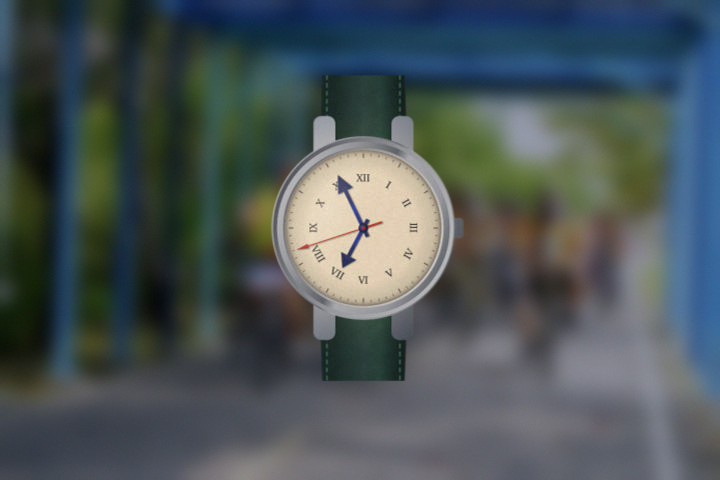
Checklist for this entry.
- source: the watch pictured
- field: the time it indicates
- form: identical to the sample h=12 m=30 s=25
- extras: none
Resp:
h=6 m=55 s=42
